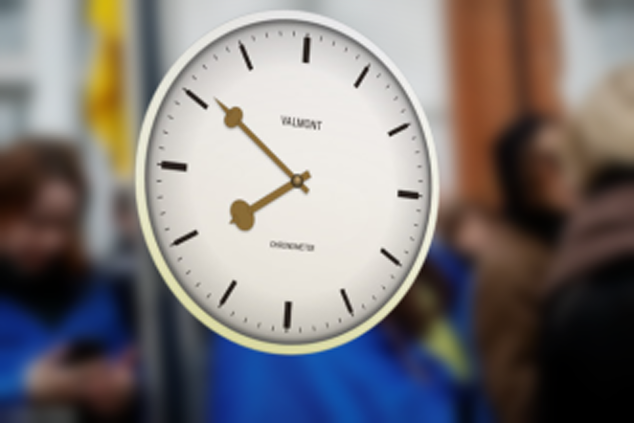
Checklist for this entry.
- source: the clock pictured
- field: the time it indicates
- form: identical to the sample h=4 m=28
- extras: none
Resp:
h=7 m=51
